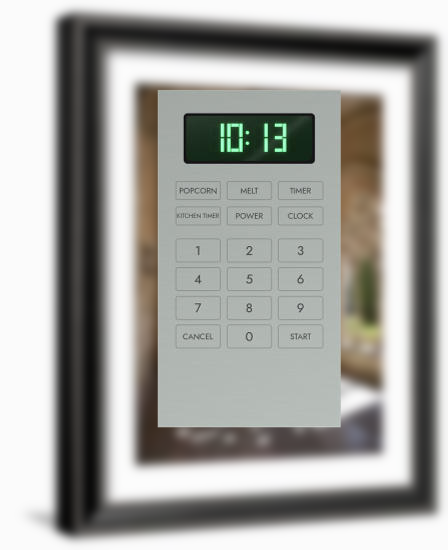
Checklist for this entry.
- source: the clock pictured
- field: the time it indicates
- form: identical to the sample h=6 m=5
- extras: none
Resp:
h=10 m=13
